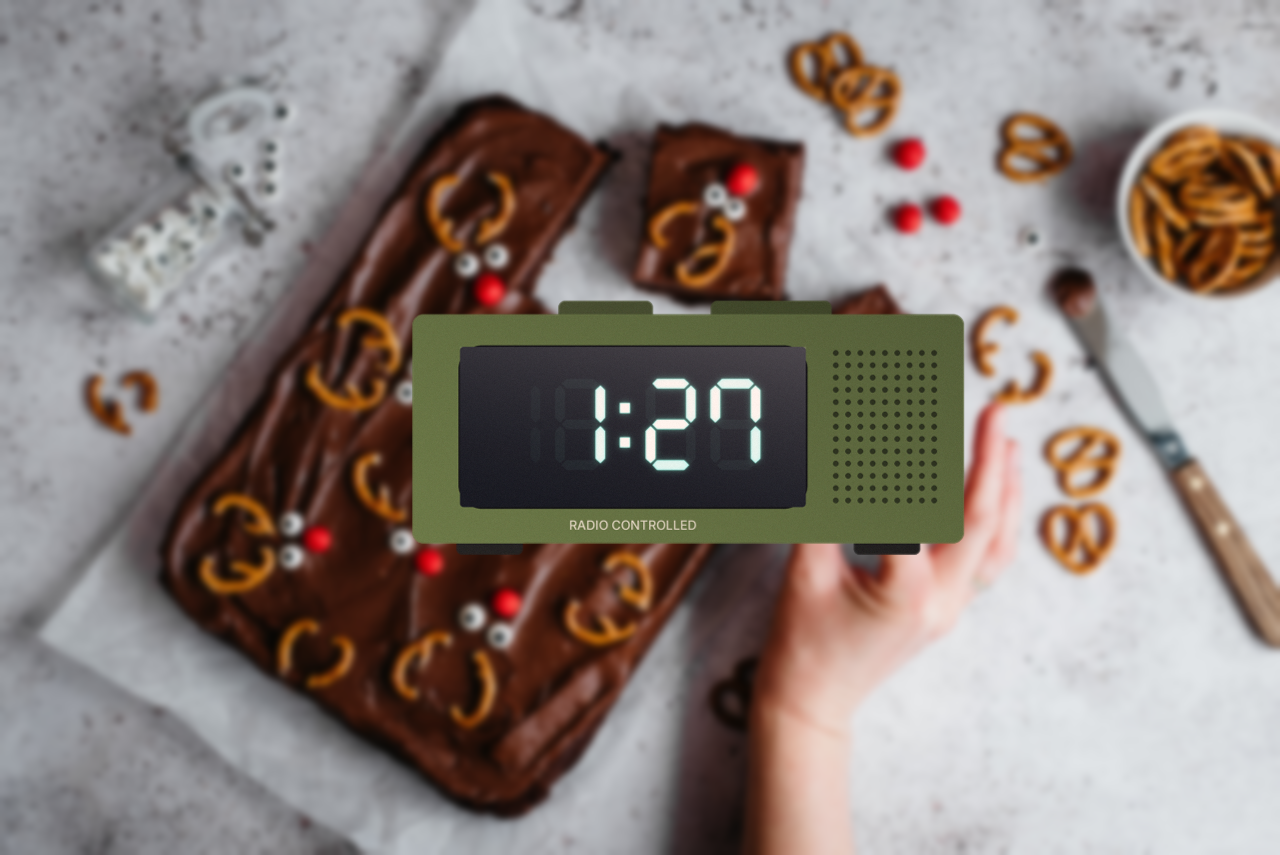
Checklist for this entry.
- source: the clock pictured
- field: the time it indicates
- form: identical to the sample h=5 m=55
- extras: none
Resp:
h=1 m=27
